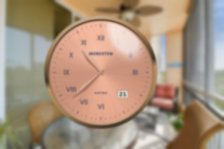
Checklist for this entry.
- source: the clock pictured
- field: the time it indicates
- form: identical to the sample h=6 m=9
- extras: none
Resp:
h=10 m=38
